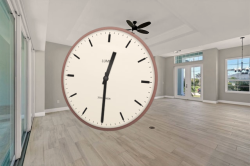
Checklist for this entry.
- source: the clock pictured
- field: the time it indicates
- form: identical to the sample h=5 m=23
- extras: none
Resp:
h=12 m=30
